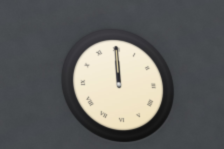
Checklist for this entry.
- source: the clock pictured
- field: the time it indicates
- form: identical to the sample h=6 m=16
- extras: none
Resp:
h=12 m=0
